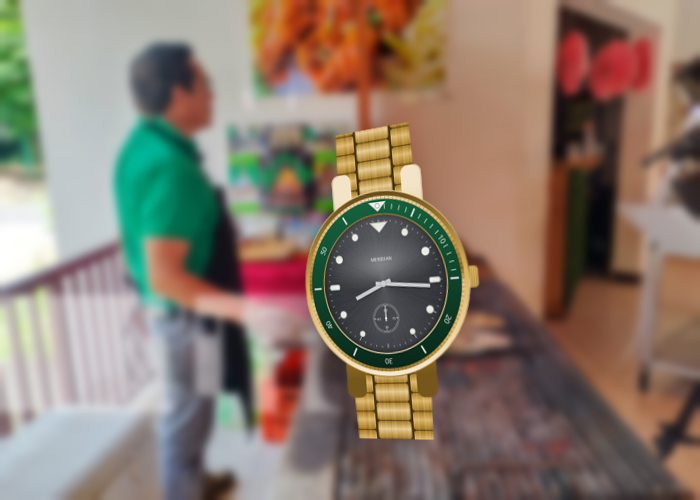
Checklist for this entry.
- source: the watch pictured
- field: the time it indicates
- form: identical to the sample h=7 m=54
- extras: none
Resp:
h=8 m=16
